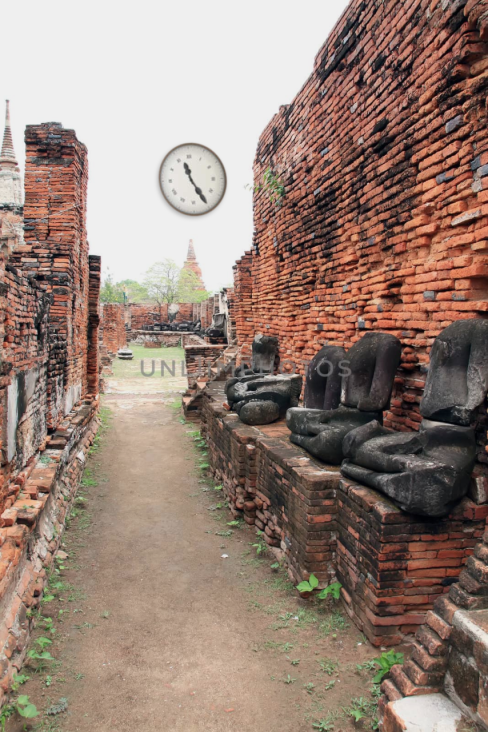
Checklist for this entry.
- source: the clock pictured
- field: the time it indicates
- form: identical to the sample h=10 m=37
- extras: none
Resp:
h=11 m=25
